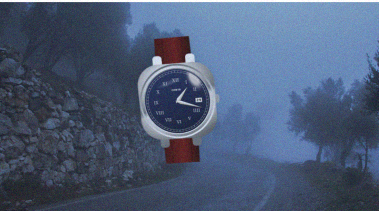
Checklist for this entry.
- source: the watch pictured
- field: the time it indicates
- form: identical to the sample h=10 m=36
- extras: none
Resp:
h=1 m=18
